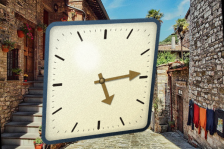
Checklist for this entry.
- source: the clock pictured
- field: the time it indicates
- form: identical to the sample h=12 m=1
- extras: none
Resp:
h=5 m=14
